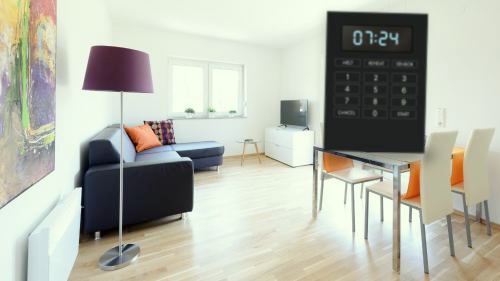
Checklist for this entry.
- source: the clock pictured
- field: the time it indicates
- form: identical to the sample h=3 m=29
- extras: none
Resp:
h=7 m=24
